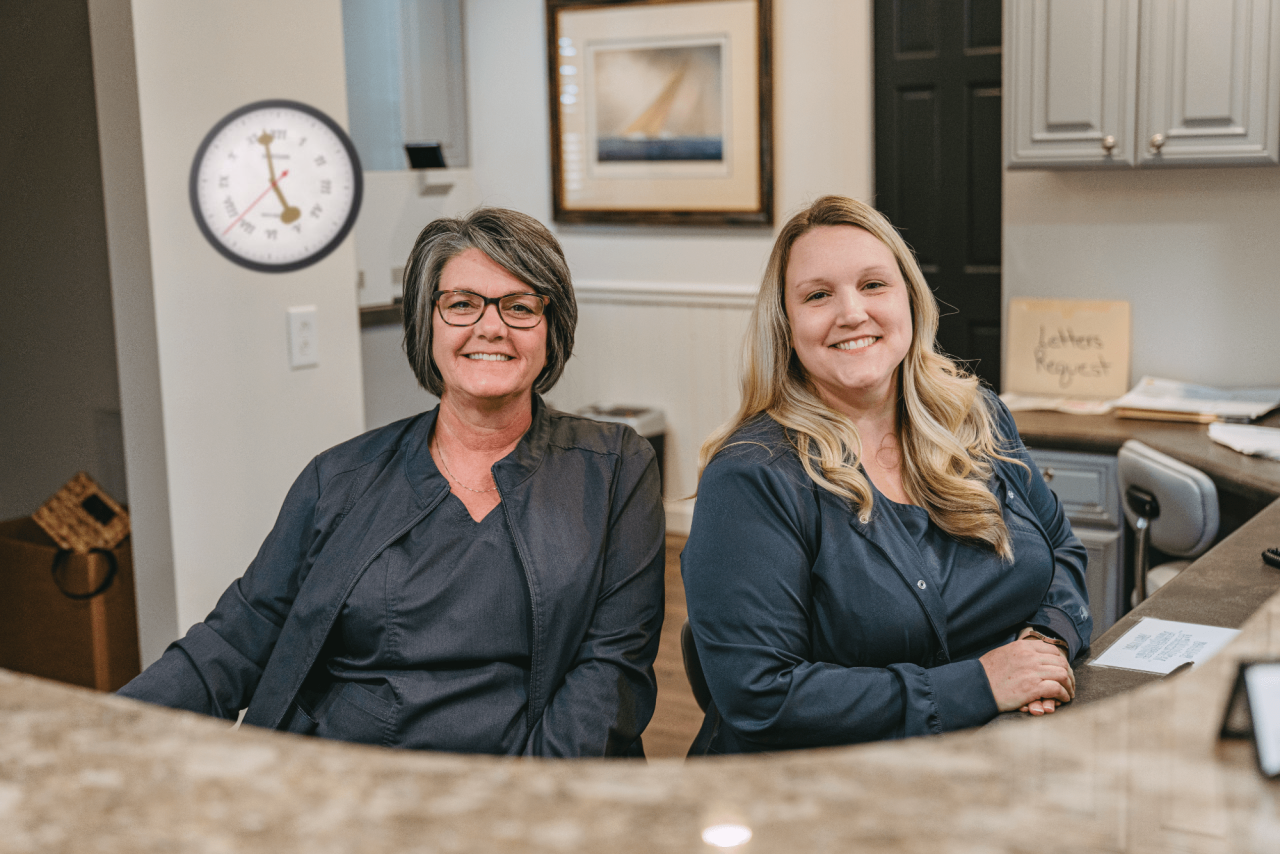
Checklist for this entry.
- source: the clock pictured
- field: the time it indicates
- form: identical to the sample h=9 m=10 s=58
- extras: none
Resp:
h=4 m=57 s=37
